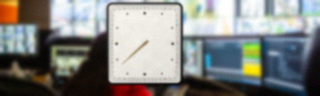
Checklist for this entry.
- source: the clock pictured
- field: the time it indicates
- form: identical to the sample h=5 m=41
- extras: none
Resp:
h=7 m=38
